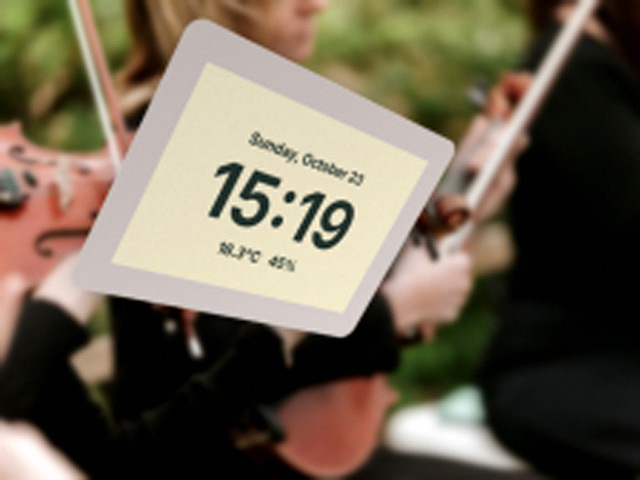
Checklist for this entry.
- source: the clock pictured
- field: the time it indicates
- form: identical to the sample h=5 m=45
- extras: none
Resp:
h=15 m=19
